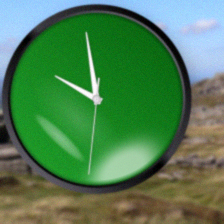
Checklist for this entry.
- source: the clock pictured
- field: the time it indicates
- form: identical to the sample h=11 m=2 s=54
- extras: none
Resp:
h=9 m=58 s=31
